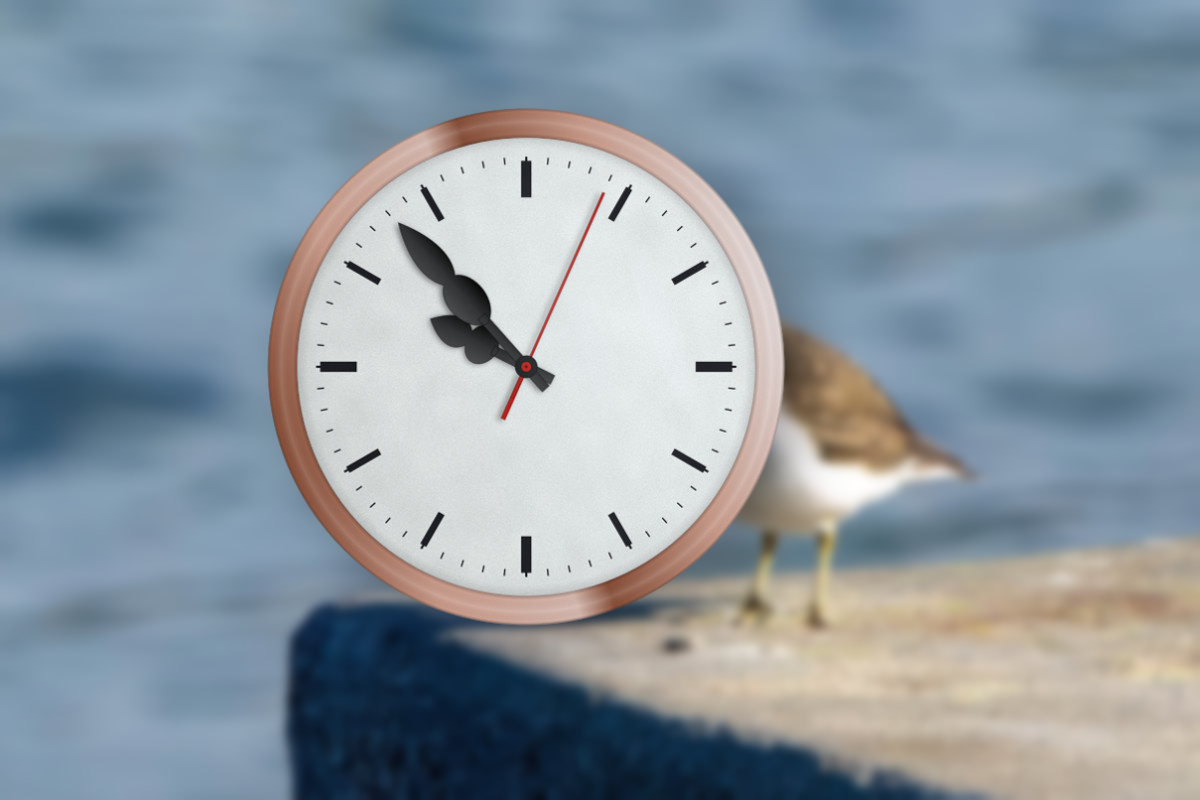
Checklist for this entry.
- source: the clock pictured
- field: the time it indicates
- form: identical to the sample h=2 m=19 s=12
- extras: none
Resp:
h=9 m=53 s=4
